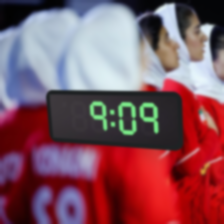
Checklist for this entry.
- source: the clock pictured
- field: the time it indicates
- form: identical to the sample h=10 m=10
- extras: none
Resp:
h=9 m=9
